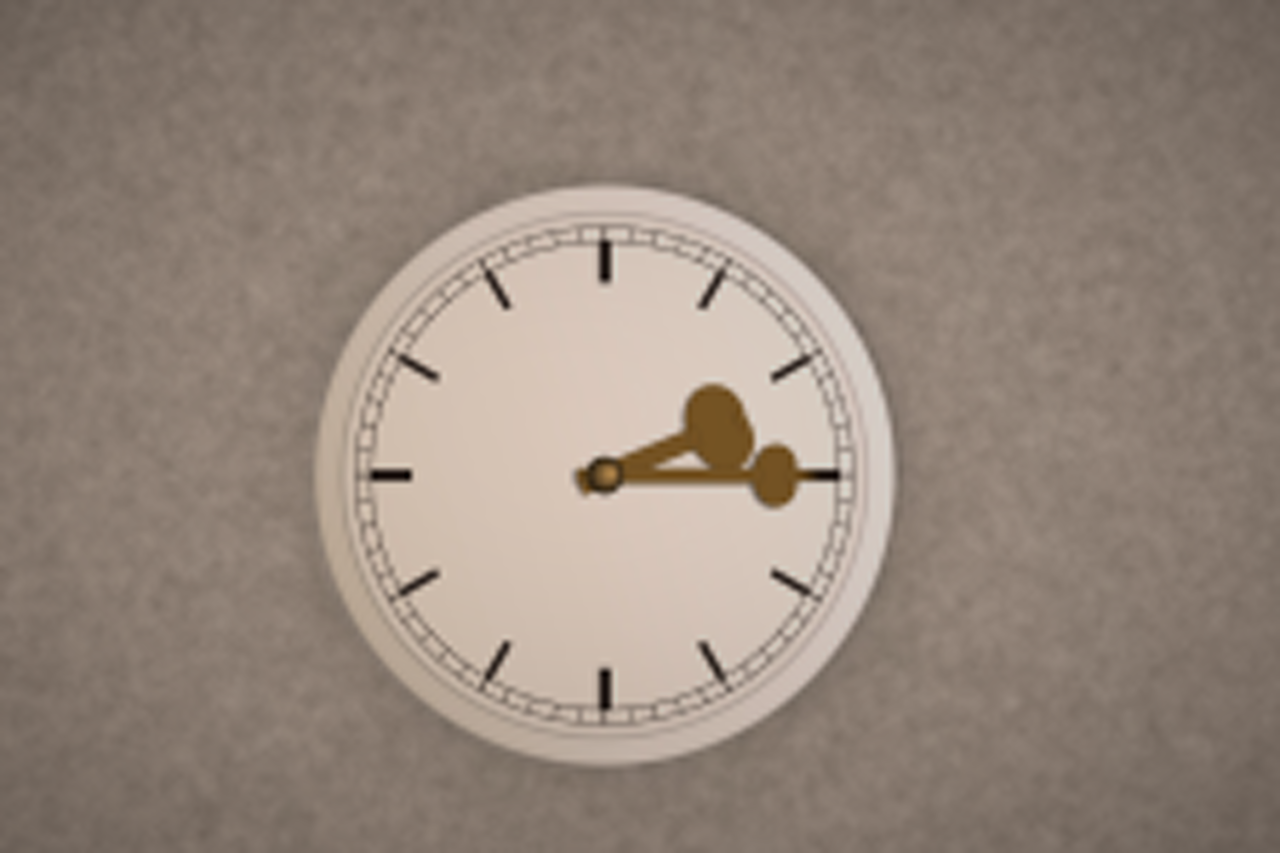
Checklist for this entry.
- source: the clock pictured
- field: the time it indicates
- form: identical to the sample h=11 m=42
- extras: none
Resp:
h=2 m=15
